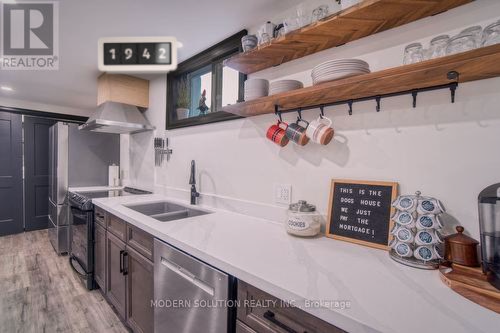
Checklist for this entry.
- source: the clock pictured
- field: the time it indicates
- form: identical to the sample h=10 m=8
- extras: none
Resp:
h=19 m=42
